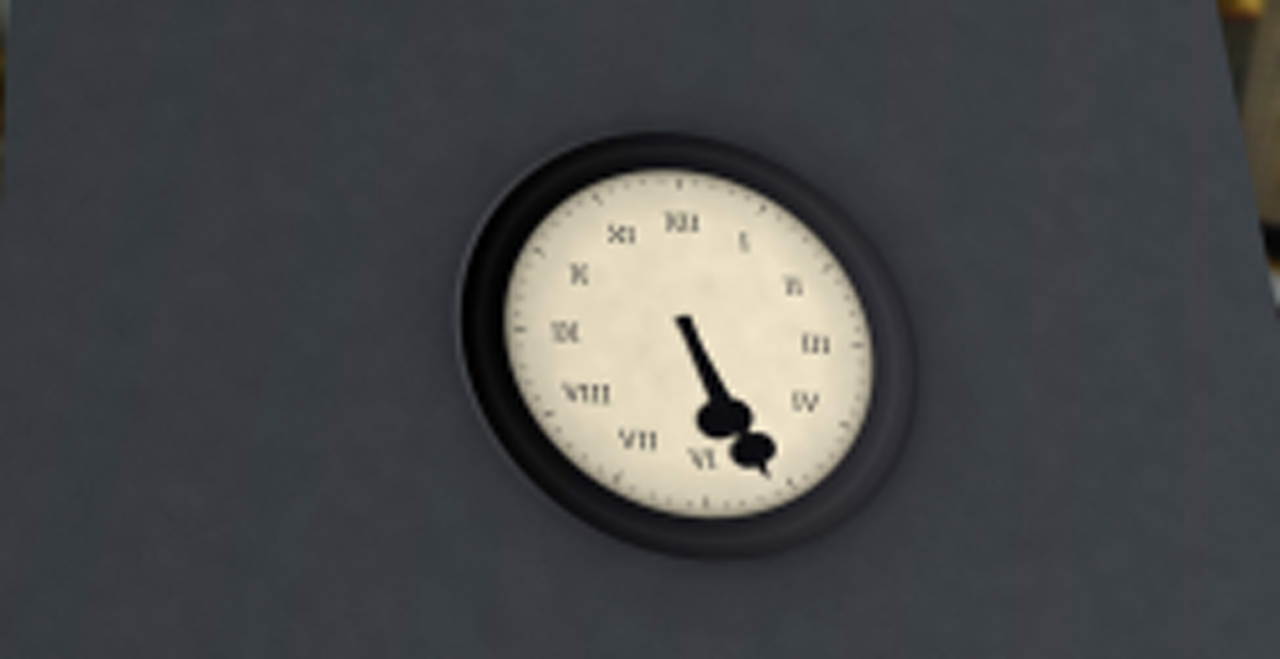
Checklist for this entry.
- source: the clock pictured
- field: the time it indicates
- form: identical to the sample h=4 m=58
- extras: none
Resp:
h=5 m=26
